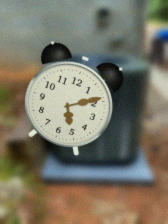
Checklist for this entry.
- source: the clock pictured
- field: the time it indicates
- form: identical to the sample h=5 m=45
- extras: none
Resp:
h=5 m=9
